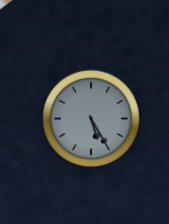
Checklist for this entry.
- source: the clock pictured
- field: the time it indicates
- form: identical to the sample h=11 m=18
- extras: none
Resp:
h=5 m=25
